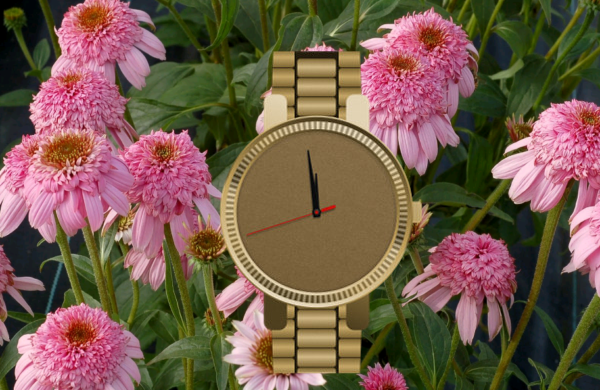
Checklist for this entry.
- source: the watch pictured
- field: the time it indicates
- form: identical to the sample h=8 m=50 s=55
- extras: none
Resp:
h=11 m=58 s=42
